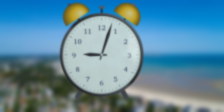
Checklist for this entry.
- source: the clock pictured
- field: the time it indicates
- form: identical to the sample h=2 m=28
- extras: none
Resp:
h=9 m=3
